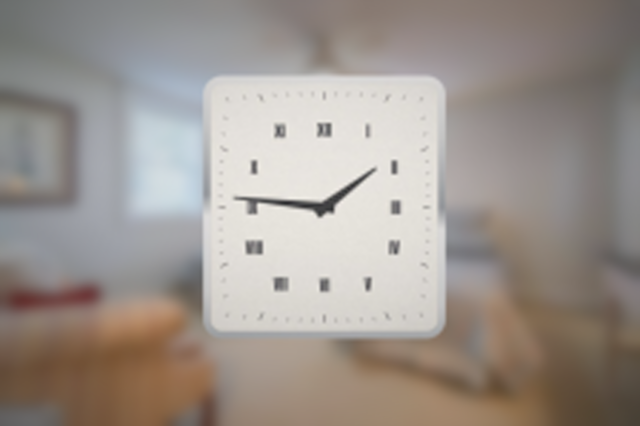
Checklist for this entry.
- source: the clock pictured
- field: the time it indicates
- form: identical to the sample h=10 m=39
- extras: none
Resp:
h=1 m=46
